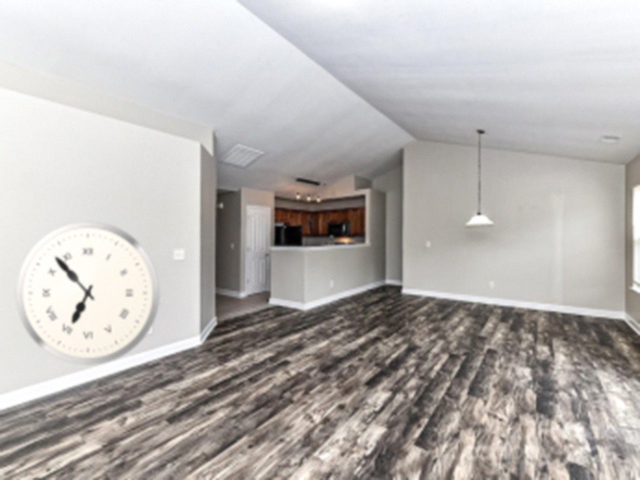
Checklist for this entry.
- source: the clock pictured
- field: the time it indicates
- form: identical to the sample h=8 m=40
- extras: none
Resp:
h=6 m=53
